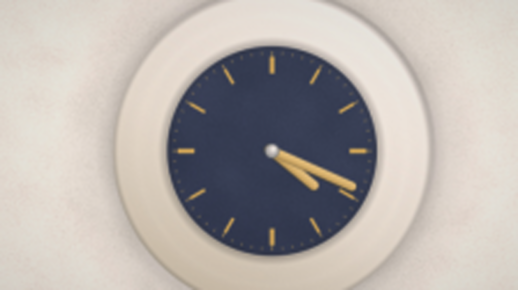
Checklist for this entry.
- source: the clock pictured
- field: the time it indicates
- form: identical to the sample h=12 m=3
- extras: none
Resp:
h=4 m=19
